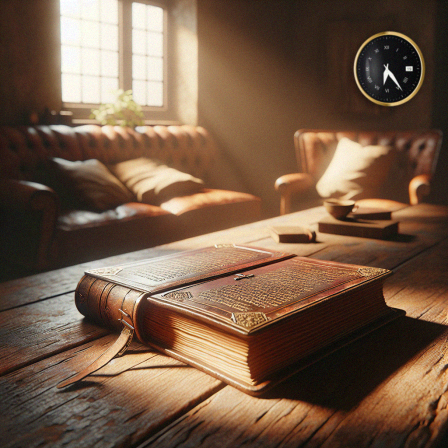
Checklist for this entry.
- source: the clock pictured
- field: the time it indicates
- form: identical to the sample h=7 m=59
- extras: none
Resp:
h=6 m=24
